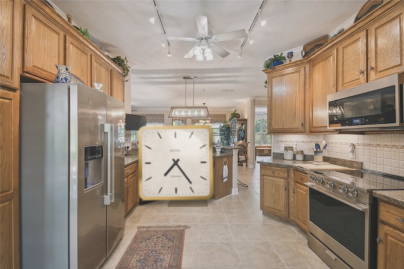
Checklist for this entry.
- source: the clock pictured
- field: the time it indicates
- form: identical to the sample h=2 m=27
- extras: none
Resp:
h=7 m=24
